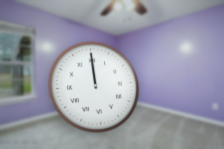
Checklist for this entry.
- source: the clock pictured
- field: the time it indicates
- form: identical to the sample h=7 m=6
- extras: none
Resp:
h=12 m=0
